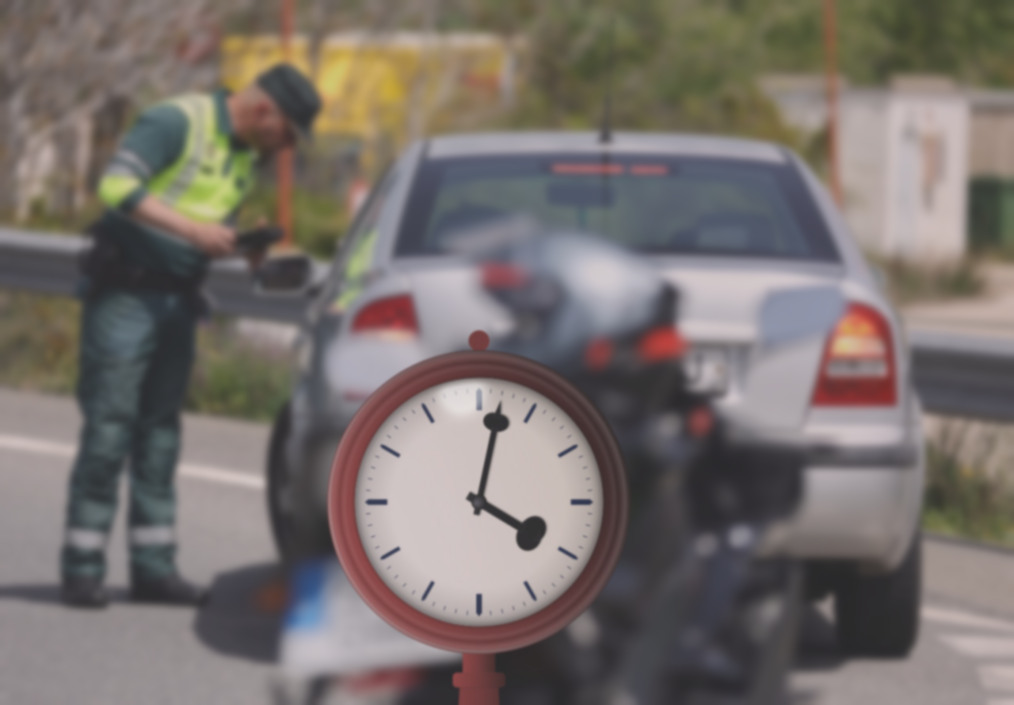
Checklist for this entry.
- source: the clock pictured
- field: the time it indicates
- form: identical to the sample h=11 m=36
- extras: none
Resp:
h=4 m=2
